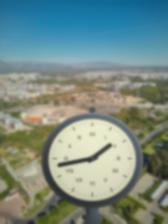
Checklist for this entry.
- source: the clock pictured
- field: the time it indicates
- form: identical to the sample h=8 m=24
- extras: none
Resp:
h=1 m=43
